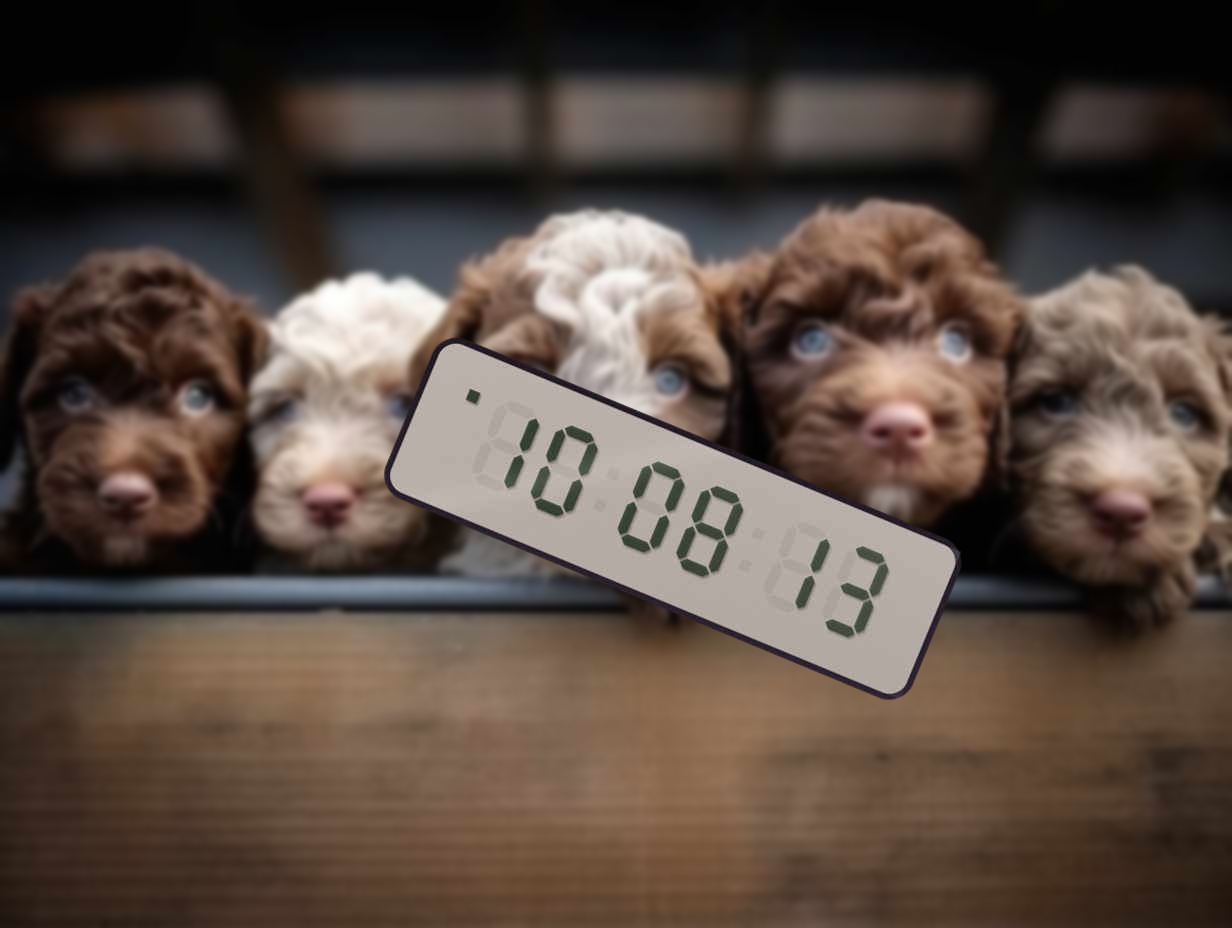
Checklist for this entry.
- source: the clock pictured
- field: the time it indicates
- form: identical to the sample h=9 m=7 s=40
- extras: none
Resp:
h=10 m=8 s=13
